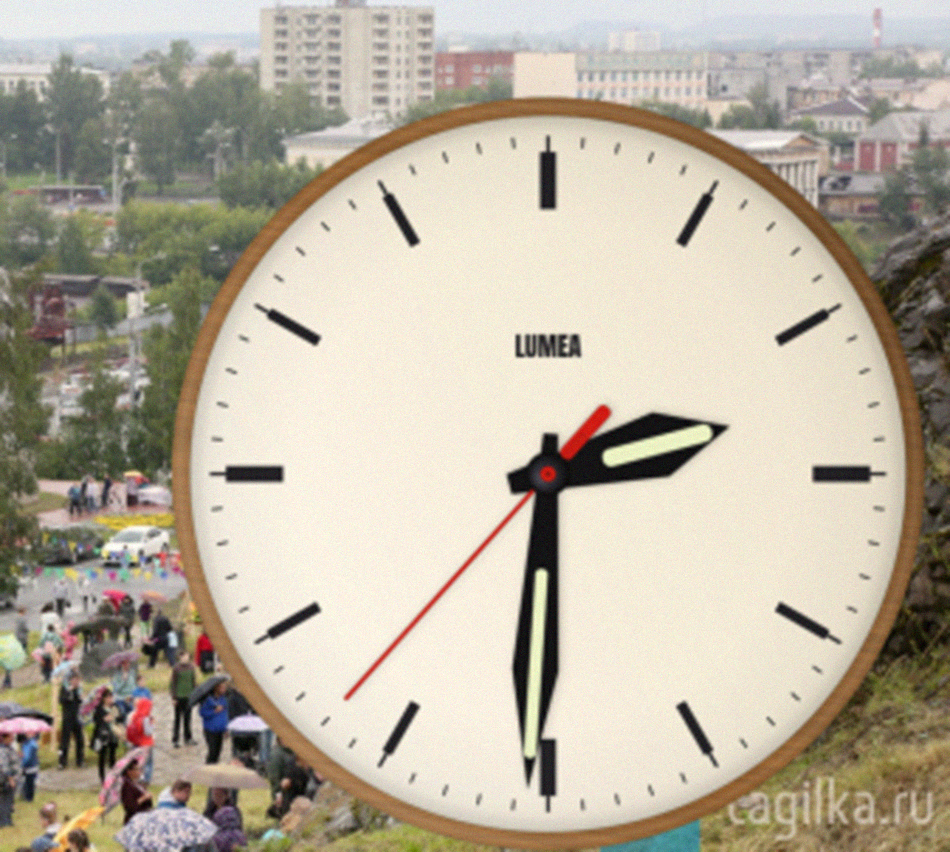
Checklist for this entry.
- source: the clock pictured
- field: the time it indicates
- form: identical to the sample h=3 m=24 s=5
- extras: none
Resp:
h=2 m=30 s=37
